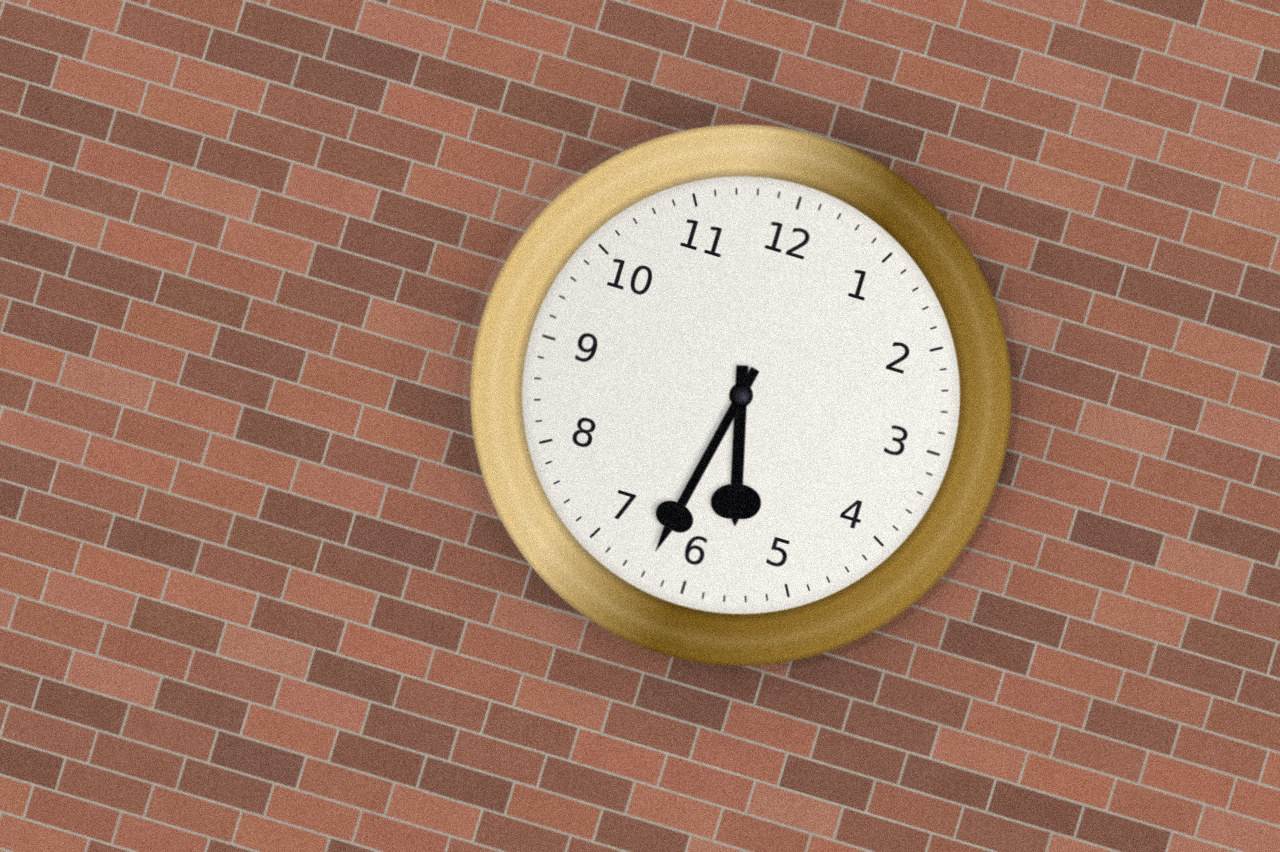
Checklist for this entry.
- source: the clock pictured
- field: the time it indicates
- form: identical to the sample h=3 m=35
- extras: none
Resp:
h=5 m=32
